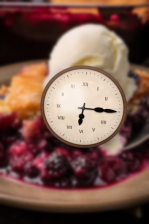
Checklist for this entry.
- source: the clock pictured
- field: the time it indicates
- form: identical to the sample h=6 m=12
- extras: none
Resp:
h=6 m=15
